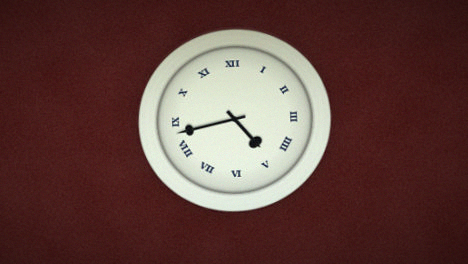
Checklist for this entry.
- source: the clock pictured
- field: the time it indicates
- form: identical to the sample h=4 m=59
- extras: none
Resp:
h=4 m=43
